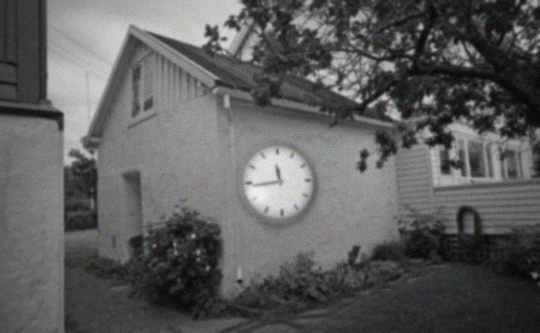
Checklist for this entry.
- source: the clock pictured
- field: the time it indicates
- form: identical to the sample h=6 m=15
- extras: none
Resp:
h=11 m=44
